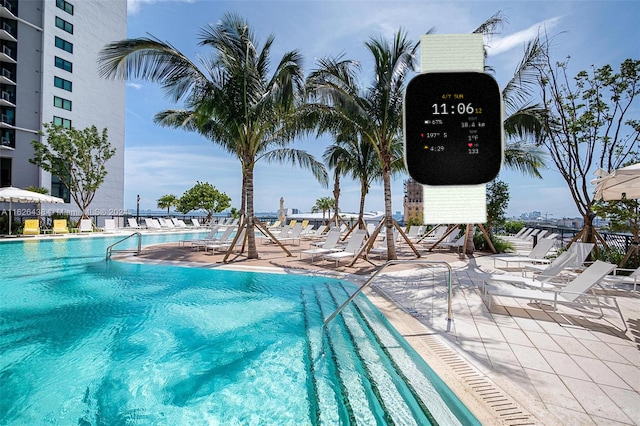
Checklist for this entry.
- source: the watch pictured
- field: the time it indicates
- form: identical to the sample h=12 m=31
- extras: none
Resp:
h=11 m=6
